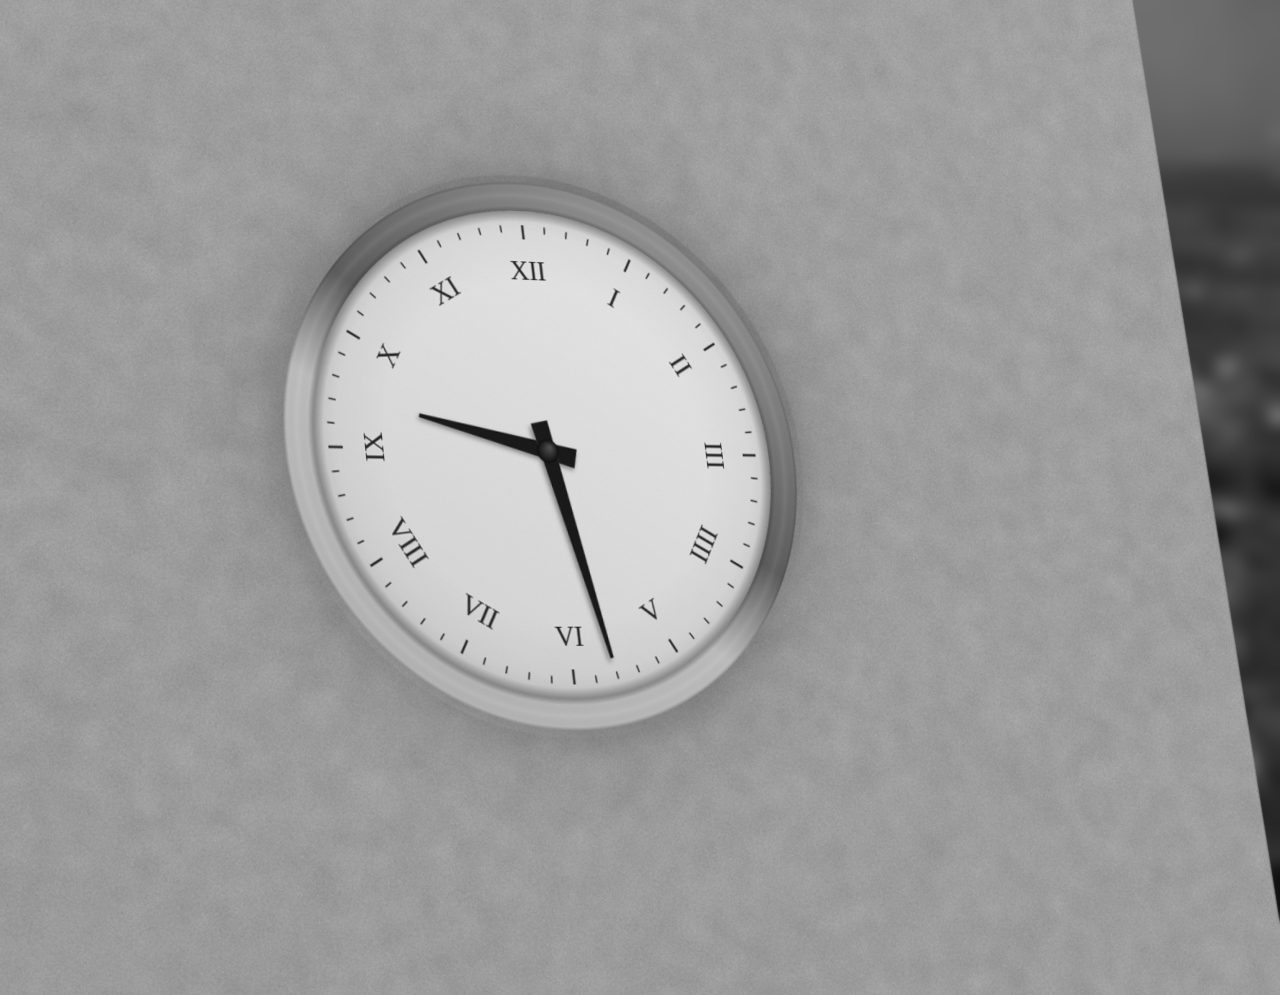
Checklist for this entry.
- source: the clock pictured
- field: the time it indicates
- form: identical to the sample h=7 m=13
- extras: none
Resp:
h=9 m=28
